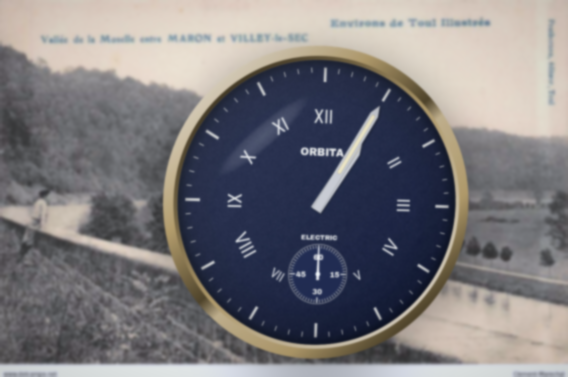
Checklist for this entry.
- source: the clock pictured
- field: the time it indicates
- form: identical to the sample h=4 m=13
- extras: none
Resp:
h=1 m=5
